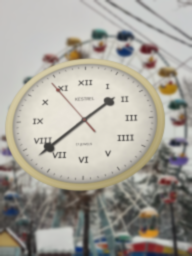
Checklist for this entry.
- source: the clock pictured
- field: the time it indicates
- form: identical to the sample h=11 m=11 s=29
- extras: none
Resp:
h=1 m=37 s=54
